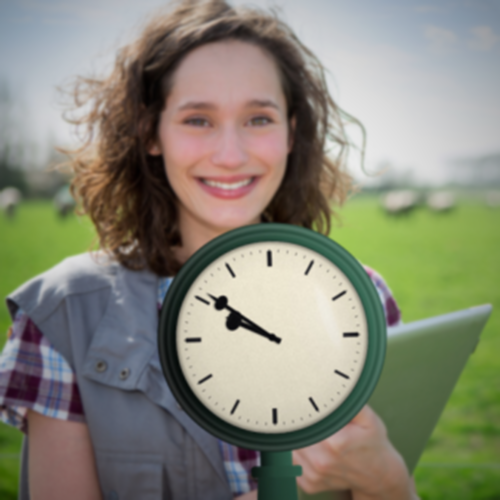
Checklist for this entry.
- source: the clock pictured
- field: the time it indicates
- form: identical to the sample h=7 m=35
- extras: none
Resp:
h=9 m=51
